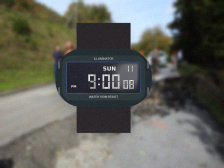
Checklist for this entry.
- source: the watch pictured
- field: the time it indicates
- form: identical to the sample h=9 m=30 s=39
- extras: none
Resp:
h=9 m=0 s=8
